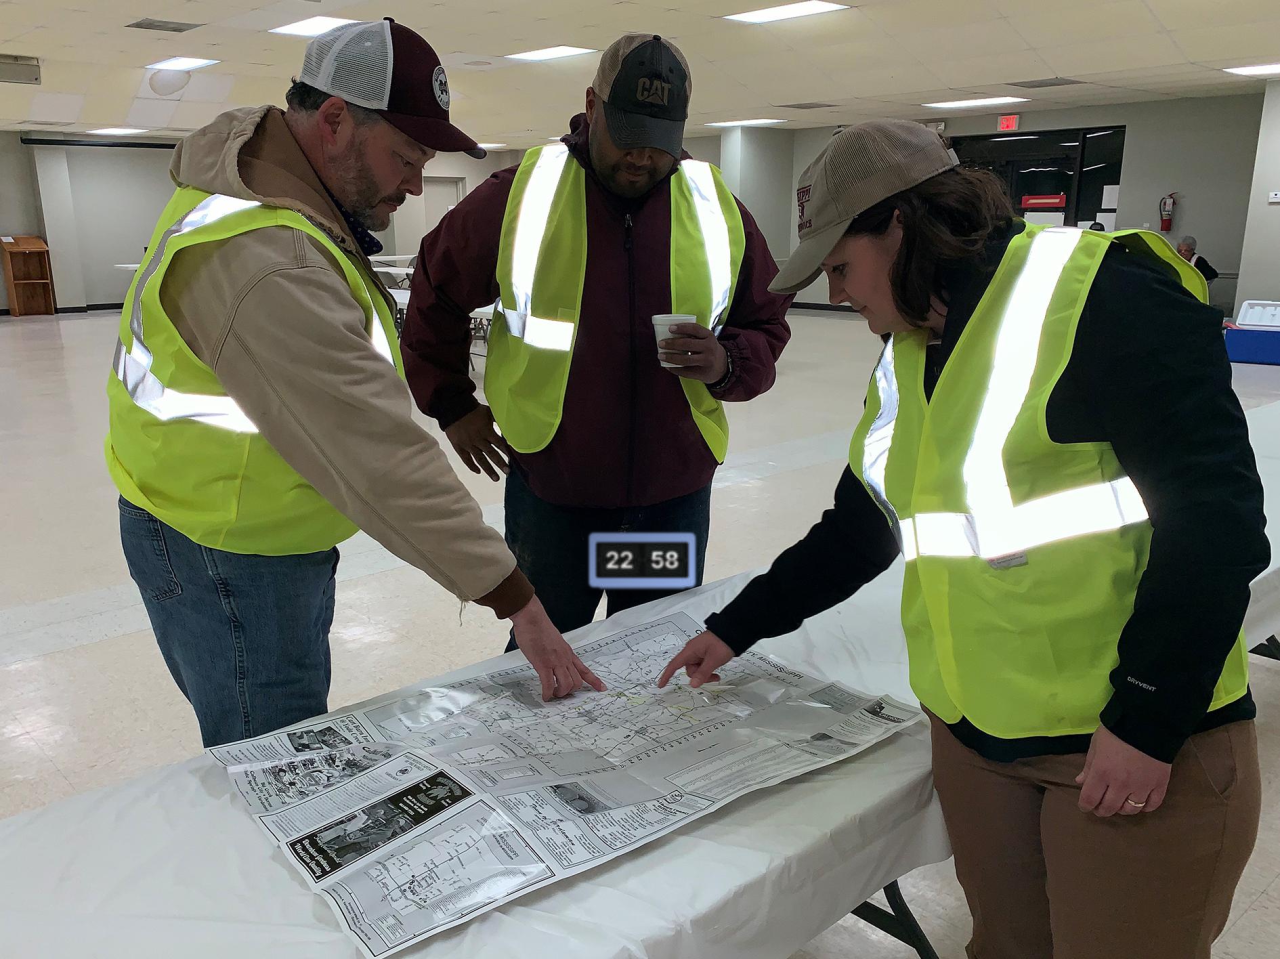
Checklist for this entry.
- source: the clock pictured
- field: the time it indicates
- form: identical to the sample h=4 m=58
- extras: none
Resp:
h=22 m=58
